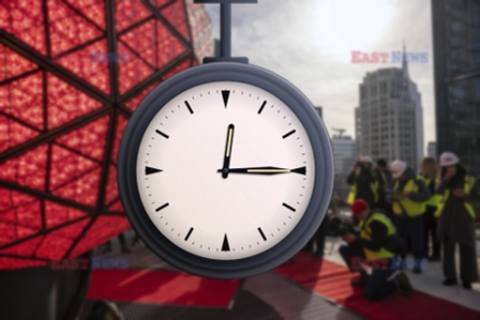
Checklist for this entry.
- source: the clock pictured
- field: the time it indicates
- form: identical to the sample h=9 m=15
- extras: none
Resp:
h=12 m=15
